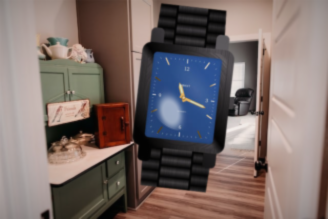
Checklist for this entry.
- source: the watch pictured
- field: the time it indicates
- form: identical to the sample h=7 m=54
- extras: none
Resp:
h=11 m=18
